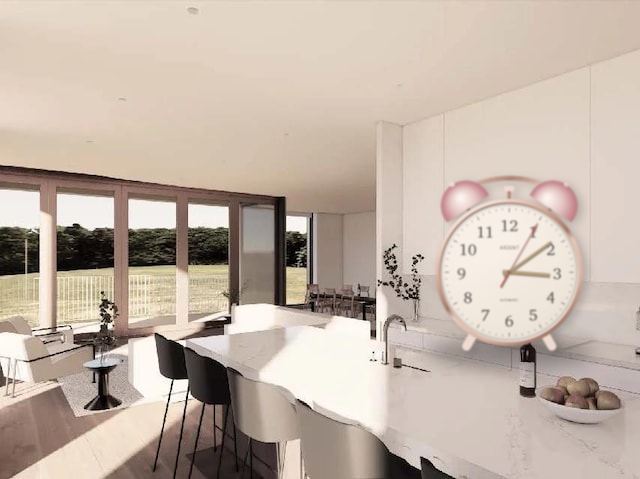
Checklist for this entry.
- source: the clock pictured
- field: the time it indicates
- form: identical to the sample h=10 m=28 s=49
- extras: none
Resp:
h=3 m=9 s=5
